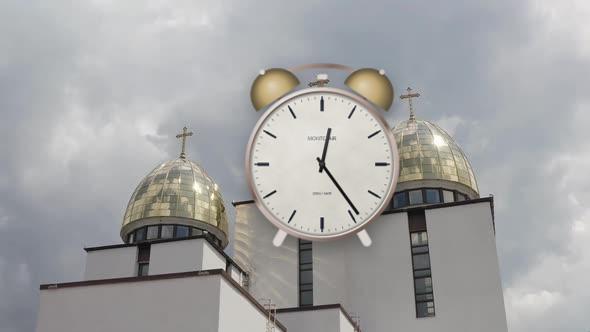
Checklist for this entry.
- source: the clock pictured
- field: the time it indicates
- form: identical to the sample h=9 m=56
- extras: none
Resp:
h=12 m=24
